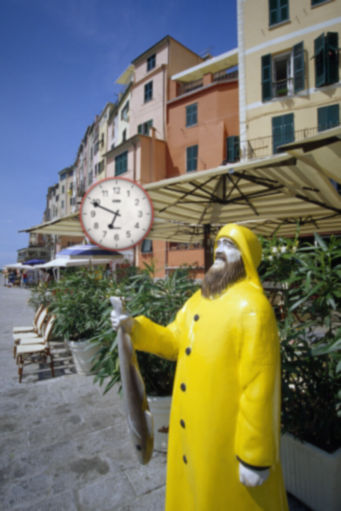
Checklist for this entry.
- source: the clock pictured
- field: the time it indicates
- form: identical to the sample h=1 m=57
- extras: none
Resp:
h=6 m=49
